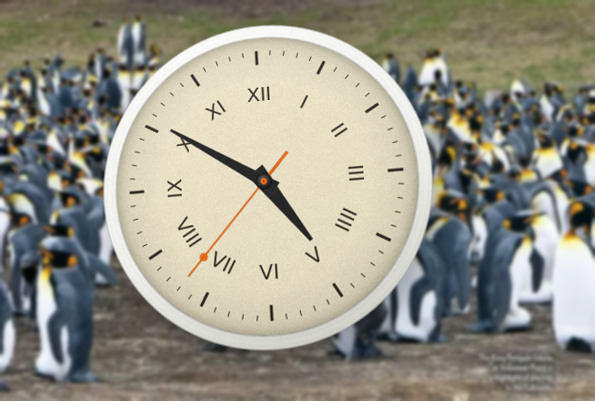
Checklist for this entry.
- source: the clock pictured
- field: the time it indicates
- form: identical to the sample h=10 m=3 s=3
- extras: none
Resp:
h=4 m=50 s=37
